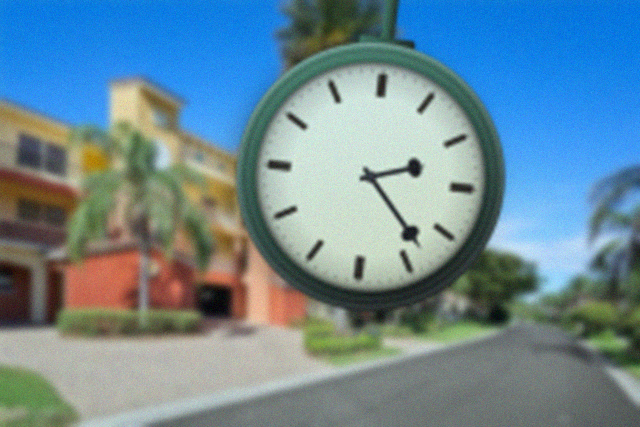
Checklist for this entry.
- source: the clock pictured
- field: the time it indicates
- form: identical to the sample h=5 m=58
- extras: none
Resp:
h=2 m=23
